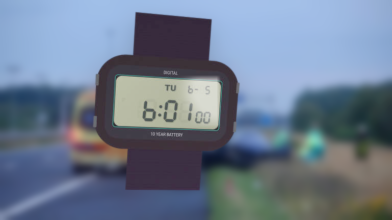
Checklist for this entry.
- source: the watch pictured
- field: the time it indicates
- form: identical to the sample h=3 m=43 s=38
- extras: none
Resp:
h=6 m=1 s=0
